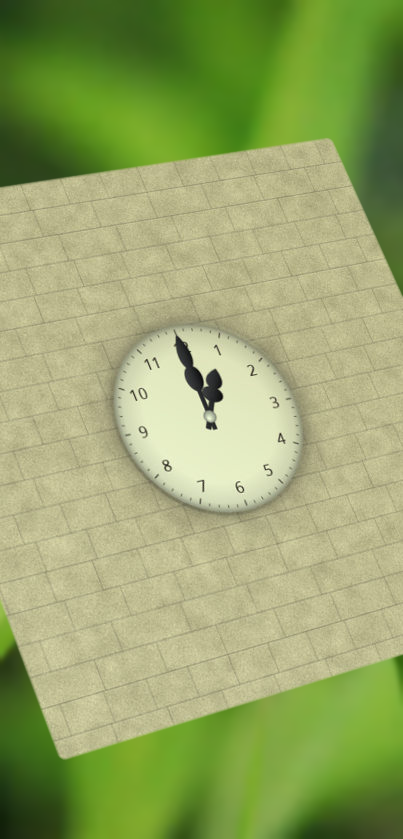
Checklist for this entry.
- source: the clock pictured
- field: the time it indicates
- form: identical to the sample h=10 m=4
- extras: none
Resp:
h=1 m=0
